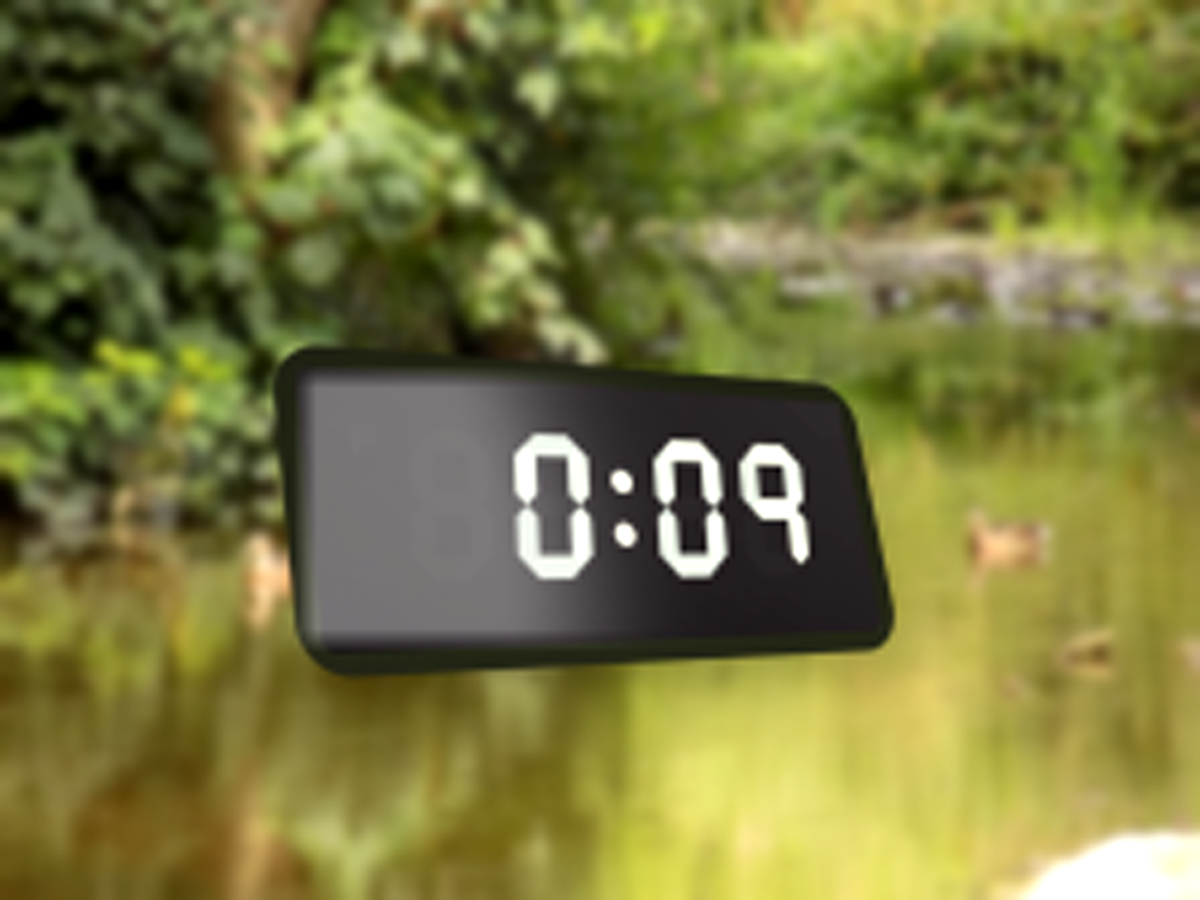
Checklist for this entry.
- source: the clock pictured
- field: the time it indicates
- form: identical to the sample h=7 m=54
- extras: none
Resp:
h=0 m=9
